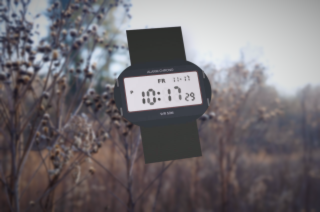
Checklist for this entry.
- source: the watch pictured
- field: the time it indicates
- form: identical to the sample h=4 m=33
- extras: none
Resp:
h=10 m=17
